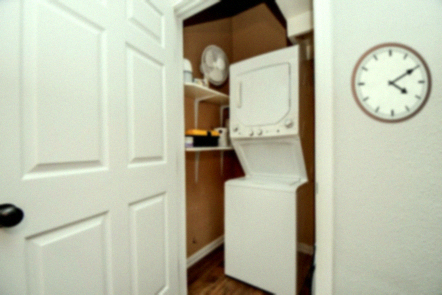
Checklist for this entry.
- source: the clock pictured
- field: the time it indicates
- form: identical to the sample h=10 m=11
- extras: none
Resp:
h=4 m=10
